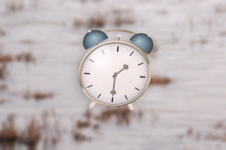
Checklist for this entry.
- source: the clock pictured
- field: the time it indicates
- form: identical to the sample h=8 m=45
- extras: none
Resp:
h=1 m=30
